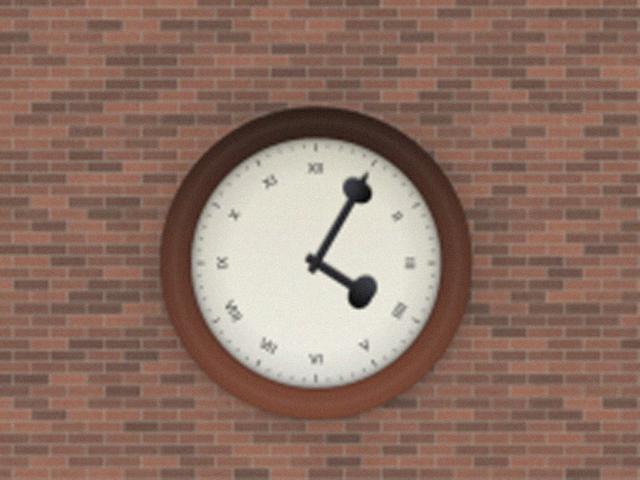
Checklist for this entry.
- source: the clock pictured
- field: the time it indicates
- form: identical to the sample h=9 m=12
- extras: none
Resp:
h=4 m=5
